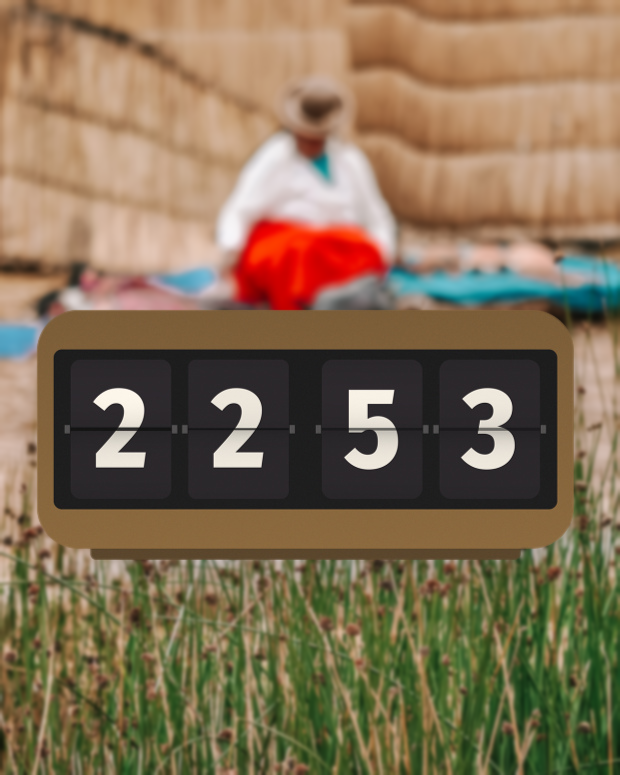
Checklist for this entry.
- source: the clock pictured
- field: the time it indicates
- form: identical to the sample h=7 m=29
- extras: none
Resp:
h=22 m=53
